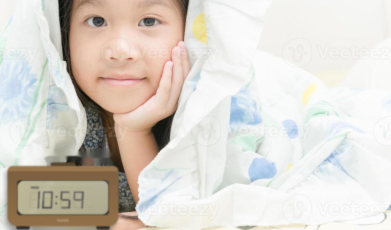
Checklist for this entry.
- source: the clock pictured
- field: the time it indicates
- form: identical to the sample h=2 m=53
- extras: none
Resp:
h=10 m=59
